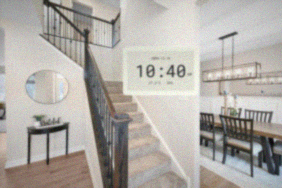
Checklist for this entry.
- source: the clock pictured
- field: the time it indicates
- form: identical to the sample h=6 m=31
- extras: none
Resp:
h=10 m=40
